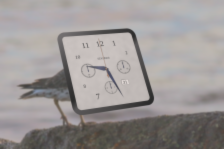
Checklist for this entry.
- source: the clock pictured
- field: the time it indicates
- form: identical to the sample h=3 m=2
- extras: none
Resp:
h=9 m=27
